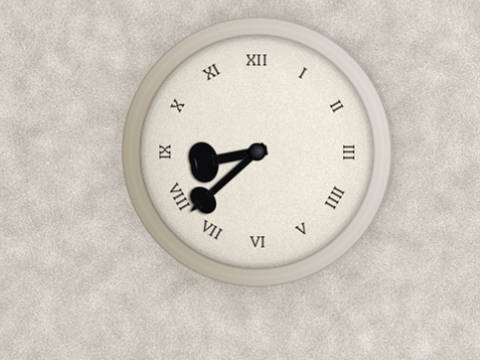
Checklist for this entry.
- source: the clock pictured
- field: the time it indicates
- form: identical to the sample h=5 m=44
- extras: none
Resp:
h=8 m=38
